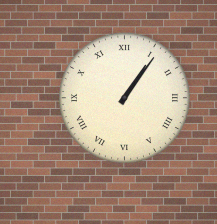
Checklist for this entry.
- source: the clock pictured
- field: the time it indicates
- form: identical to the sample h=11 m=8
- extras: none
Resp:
h=1 m=6
